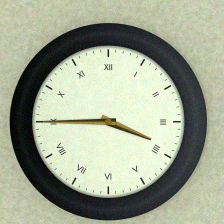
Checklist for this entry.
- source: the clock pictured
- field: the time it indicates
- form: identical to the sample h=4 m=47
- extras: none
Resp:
h=3 m=45
